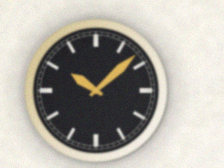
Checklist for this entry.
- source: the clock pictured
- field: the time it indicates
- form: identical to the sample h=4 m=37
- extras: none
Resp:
h=10 m=8
